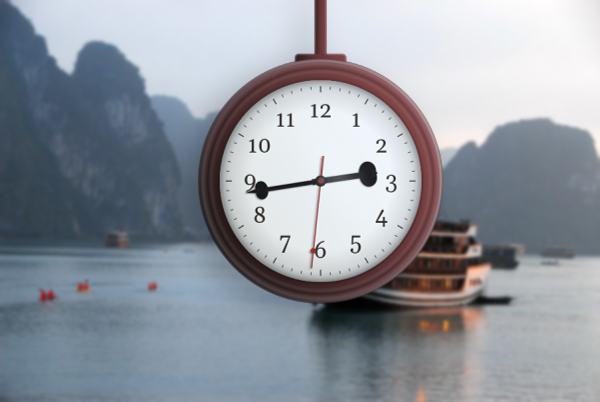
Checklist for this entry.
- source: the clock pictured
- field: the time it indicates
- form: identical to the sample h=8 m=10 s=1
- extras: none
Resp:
h=2 m=43 s=31
